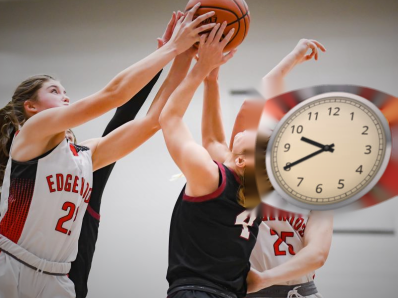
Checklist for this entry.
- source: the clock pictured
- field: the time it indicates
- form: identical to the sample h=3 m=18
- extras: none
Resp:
h=9 m=40
